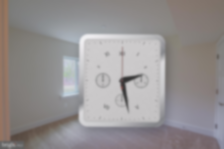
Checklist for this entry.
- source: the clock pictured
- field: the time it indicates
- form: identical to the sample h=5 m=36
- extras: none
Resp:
h=2 m=28
